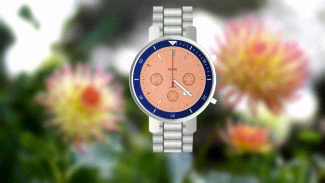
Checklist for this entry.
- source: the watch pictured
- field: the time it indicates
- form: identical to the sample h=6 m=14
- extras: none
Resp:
h=4 m=22
